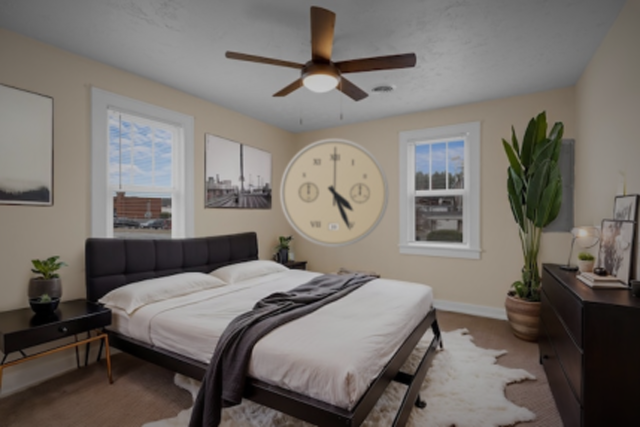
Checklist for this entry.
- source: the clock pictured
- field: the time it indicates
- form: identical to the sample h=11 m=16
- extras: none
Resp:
h=4 m=26
